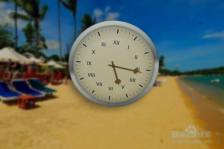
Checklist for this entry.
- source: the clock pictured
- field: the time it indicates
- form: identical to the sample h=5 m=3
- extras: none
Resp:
h=5 m=16
